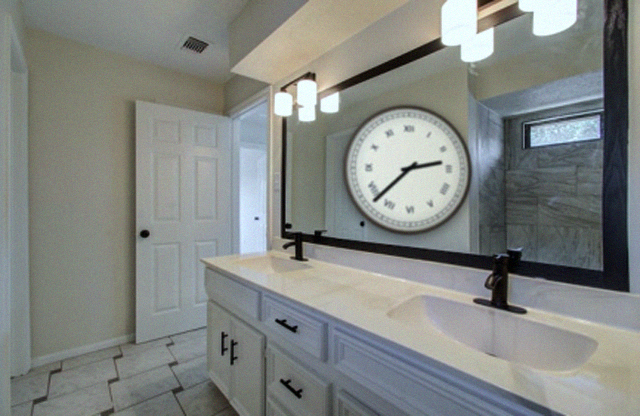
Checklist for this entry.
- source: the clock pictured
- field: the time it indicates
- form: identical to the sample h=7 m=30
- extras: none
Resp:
h=2 m=38
